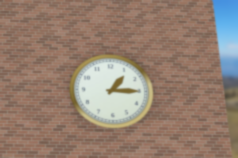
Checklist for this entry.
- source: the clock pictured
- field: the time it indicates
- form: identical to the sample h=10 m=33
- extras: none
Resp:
h=1 m=15
